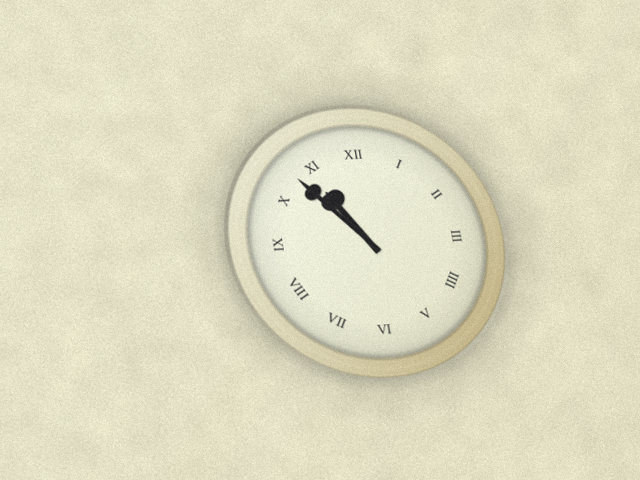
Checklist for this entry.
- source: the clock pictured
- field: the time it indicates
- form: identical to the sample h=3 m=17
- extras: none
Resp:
h=10 m=53
